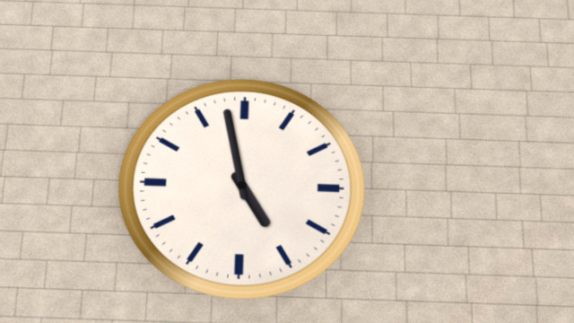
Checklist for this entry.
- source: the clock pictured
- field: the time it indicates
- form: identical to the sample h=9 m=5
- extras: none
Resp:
h=4 m=58
